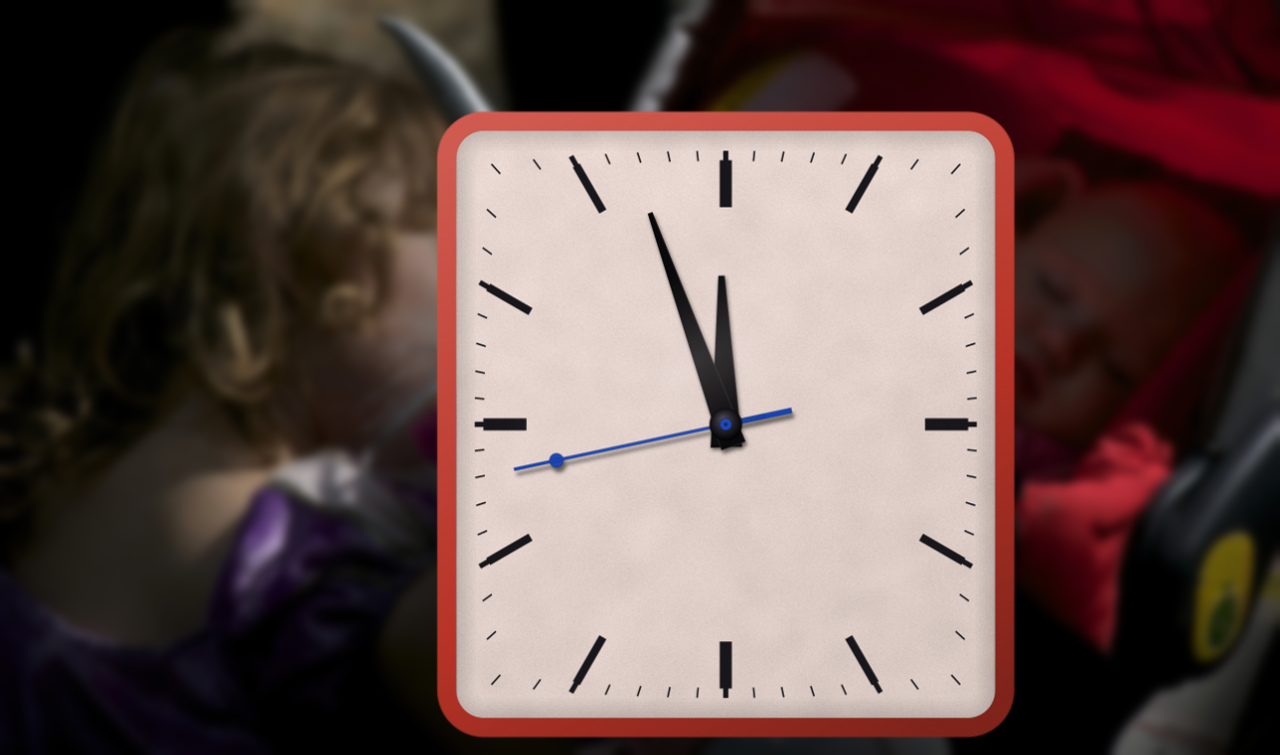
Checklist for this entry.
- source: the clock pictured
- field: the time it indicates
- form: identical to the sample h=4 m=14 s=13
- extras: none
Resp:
h=11 m=56 s=43
